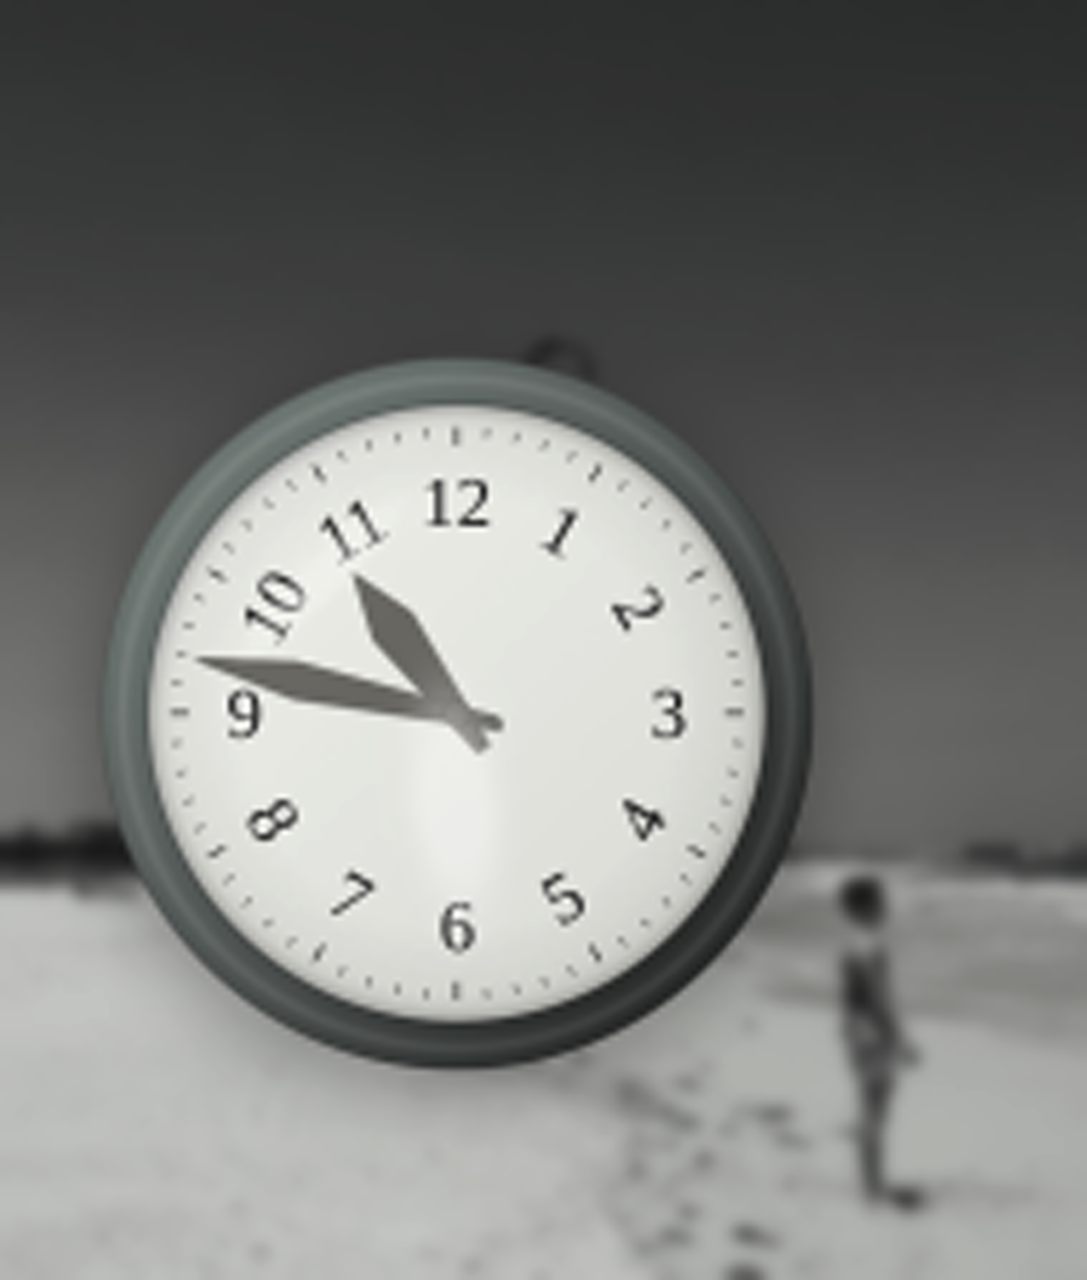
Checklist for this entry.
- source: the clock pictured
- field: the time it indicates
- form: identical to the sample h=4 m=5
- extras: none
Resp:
h=10 m=47
